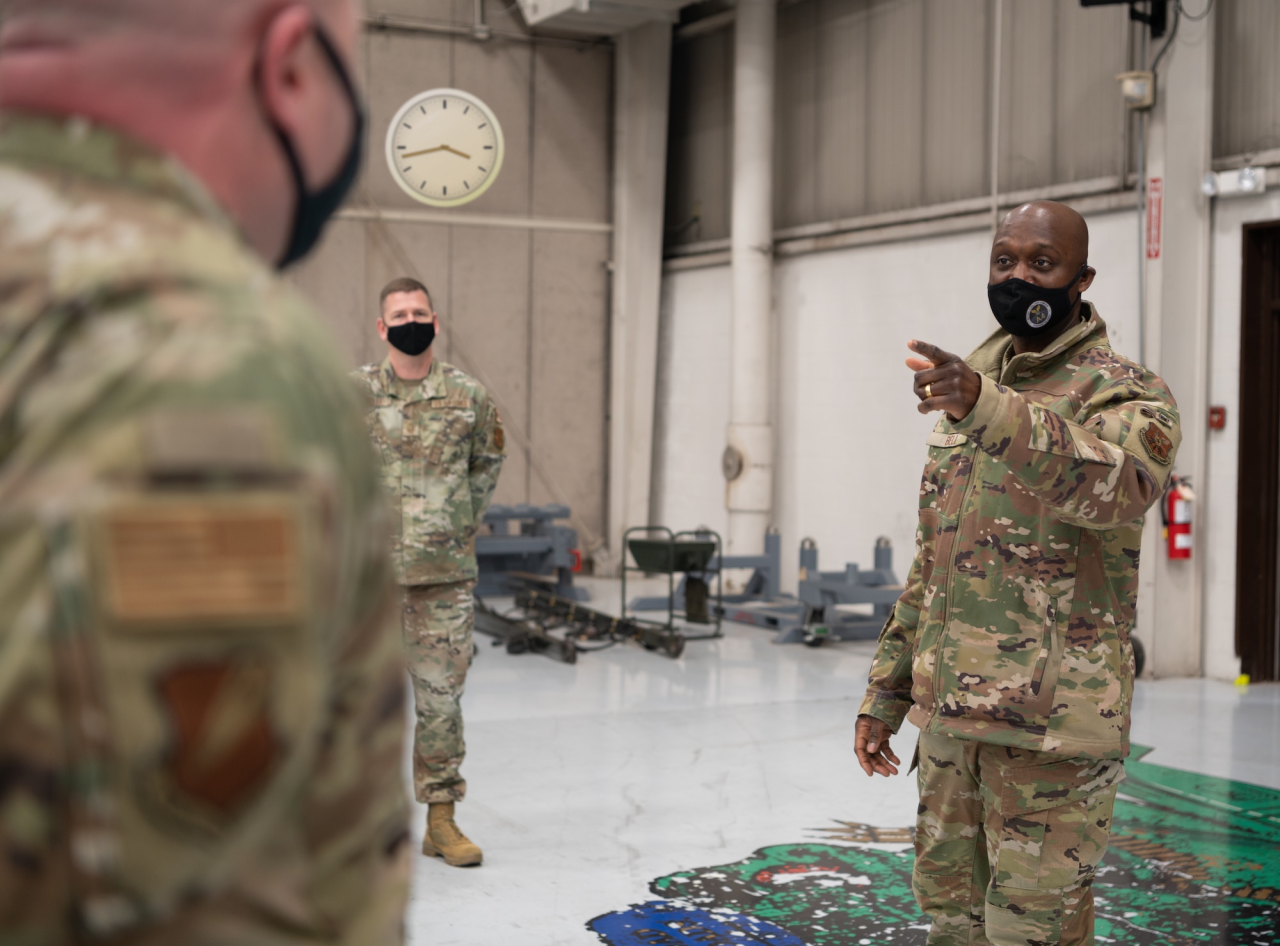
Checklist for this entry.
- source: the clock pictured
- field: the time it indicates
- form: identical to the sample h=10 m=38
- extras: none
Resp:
h=3 m=43
